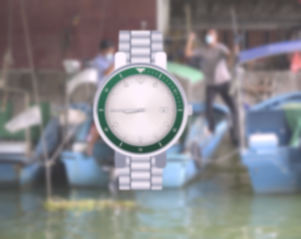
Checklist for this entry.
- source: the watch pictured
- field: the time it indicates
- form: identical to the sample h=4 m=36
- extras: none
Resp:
h=8 m=45
